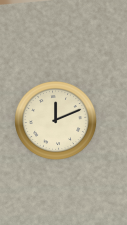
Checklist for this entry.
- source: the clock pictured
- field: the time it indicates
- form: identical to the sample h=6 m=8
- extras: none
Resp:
h=12 m=12
